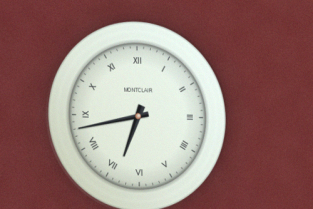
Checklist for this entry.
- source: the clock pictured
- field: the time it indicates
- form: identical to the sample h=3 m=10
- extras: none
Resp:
h=6 m=43
